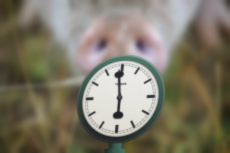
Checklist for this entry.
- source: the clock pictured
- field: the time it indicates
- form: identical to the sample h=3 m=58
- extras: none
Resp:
h=5 m=59
